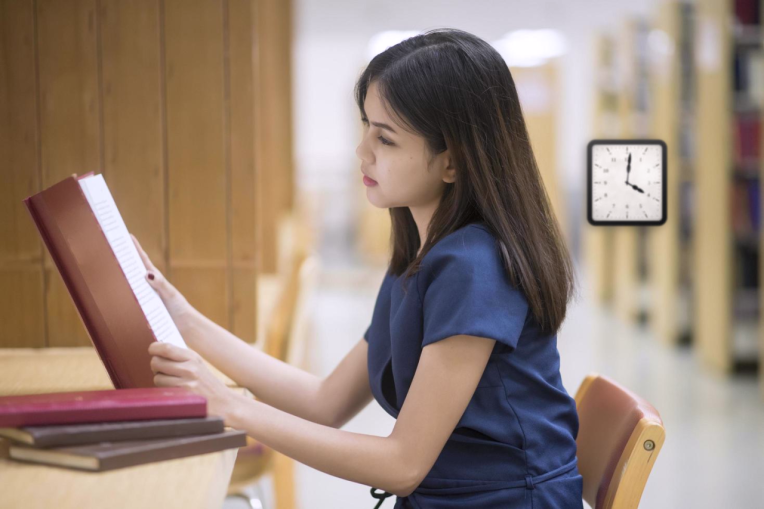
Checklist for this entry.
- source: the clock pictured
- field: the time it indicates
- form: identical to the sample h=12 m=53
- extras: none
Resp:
h=4 m=1
